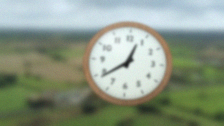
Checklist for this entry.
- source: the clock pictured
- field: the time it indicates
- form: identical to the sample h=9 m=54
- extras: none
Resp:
h=12 m=39
